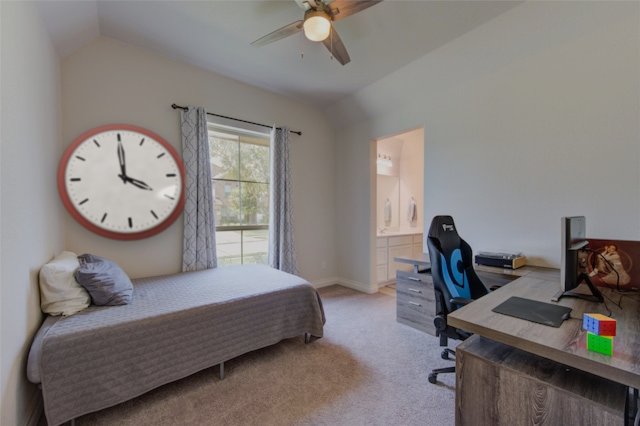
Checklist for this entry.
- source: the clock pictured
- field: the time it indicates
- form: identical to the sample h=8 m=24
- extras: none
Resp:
h=4 m=0
